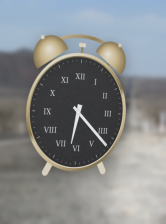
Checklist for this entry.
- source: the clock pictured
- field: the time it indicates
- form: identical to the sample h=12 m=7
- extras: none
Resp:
h=6 m=22
